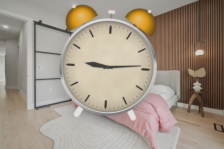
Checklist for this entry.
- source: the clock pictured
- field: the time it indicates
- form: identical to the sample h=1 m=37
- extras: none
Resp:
h=9 m=14
